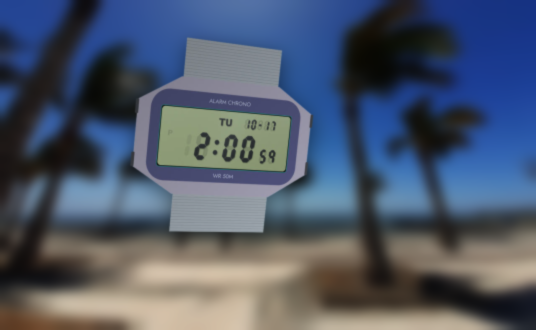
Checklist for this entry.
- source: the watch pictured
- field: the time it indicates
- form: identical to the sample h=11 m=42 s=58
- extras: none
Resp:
h=2 m=0 s=59
